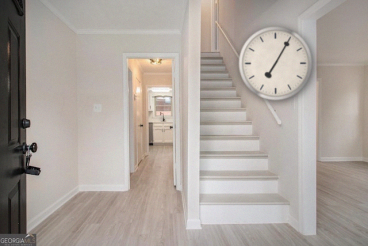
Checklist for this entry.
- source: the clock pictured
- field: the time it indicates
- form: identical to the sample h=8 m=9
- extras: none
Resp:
h=7 m=5
